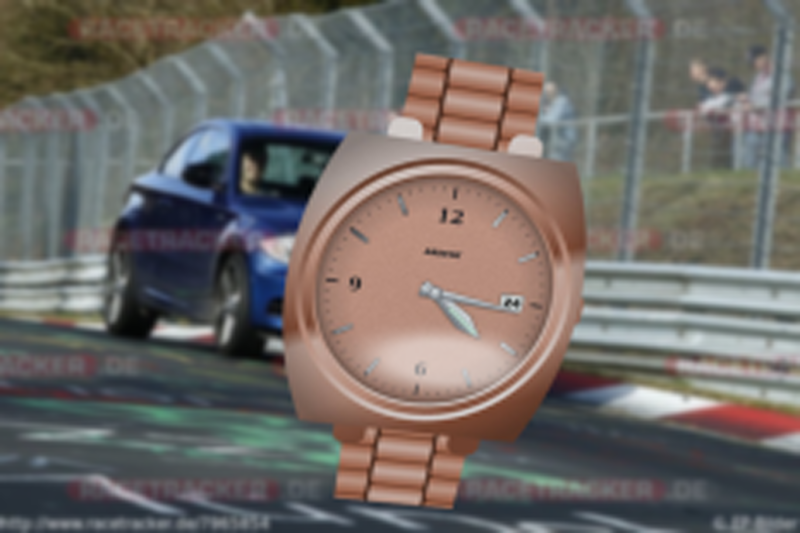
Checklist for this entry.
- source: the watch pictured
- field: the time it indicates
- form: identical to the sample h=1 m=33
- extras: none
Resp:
h=4 m=16
